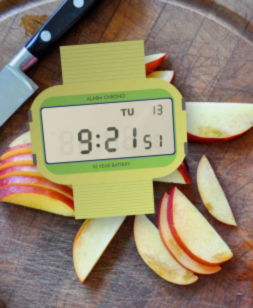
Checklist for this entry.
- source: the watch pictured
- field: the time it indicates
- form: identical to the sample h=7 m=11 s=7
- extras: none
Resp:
h=9 m=21 s=51
